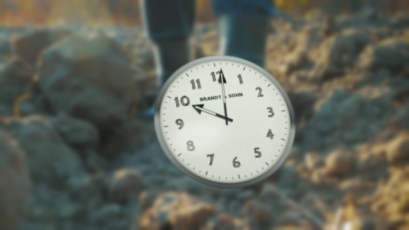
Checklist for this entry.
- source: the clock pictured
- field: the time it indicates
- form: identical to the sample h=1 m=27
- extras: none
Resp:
h=10 m=1
